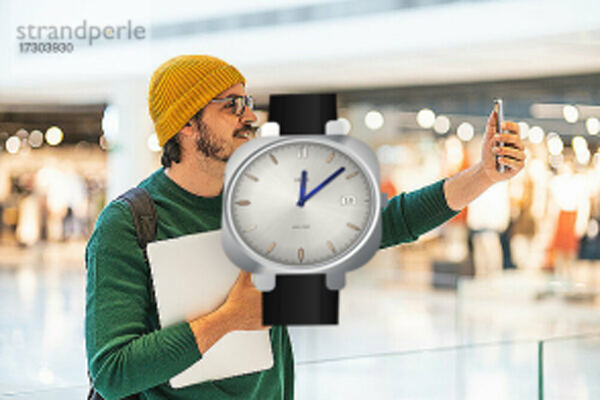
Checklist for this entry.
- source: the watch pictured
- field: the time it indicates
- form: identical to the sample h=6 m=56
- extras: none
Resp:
h=12 m=8
